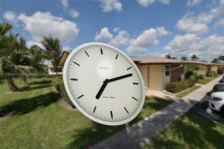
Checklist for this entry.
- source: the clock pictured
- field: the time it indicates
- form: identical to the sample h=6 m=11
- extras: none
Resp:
h=7 m=12
